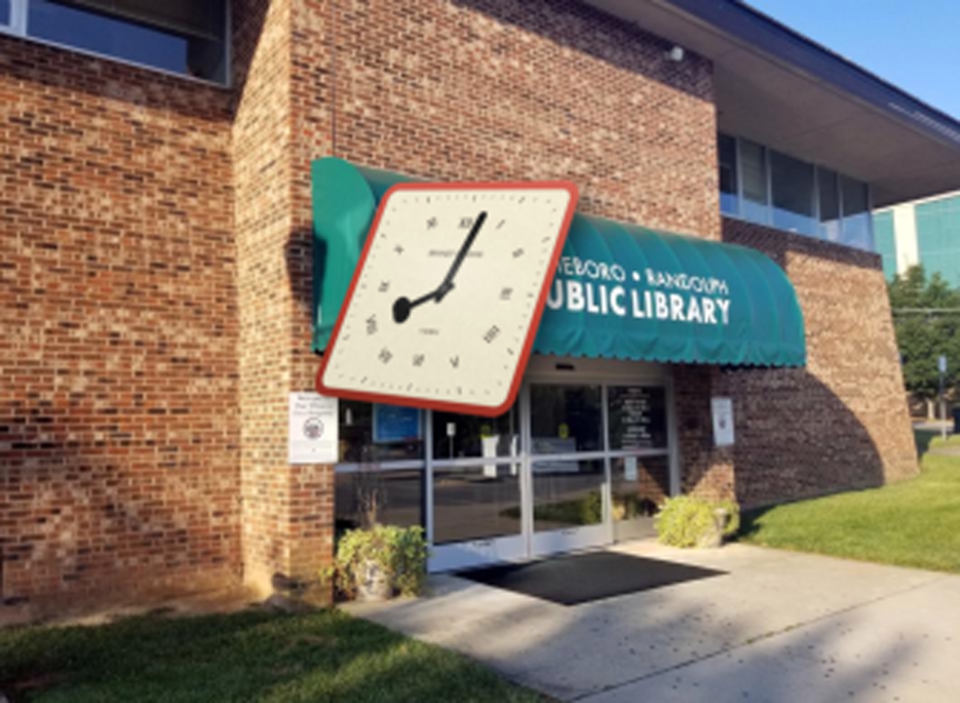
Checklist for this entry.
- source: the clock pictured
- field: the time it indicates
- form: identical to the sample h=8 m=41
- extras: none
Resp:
h=8 m=2
